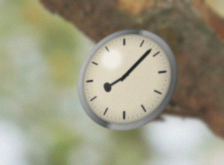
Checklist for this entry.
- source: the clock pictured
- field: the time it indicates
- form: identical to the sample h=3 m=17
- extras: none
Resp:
h=8 m=8
